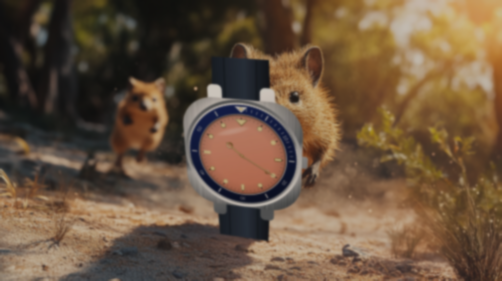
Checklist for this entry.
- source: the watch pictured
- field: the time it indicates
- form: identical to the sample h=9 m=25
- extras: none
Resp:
h=10 m=20
